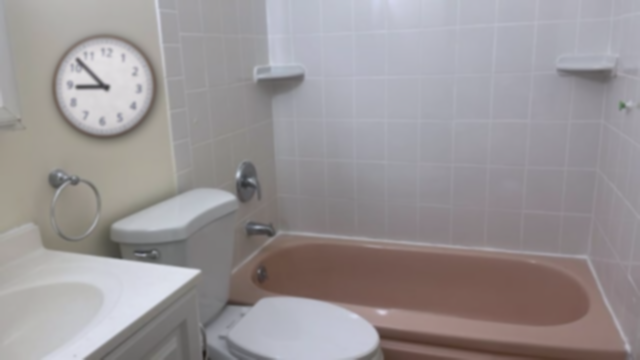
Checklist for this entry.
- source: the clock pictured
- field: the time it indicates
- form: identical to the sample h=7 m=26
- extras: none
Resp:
h=8 m=52
